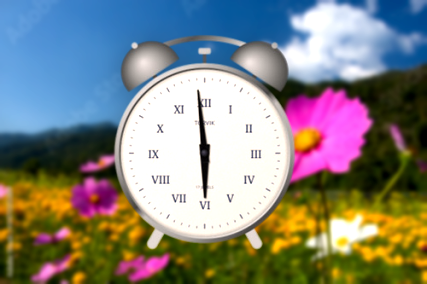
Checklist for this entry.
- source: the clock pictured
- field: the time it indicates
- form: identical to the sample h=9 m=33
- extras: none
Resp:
h=5 m=59
